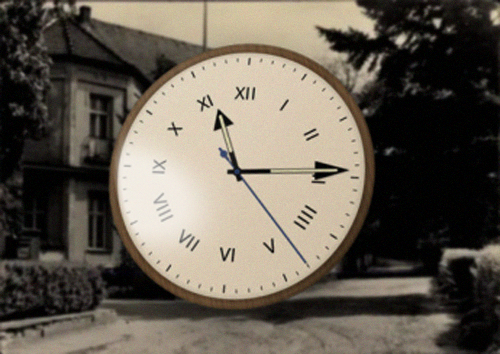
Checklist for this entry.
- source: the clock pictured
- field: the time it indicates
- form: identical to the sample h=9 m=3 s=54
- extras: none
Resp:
h=11 m=14 s=23
